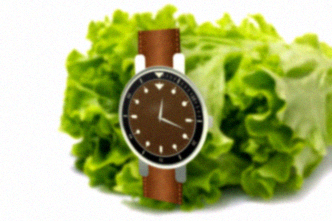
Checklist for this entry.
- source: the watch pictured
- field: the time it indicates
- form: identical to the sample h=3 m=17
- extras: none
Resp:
h=12 m=18
